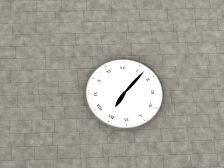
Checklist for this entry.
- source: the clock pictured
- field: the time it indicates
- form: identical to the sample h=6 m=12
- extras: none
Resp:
h=7 m=7
